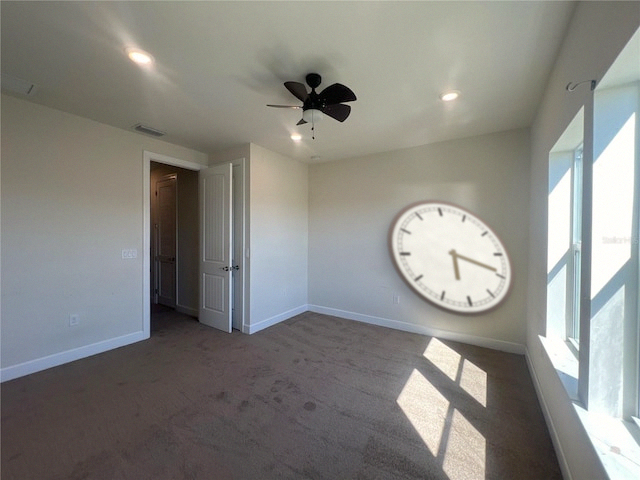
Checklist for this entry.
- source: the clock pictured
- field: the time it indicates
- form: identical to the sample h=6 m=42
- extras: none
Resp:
h=6 m=19
